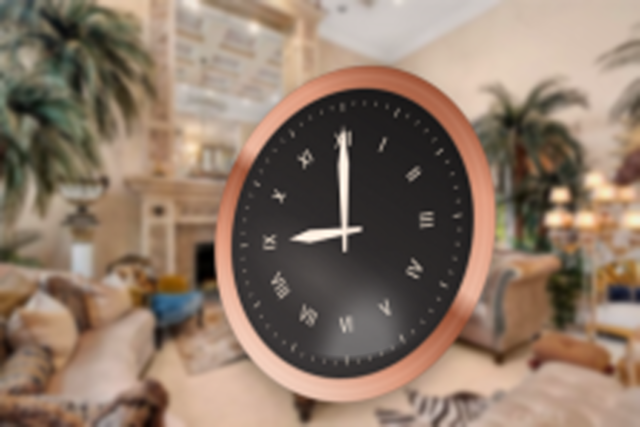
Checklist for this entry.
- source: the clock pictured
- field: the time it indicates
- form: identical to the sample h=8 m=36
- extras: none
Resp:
h=9 m=0
